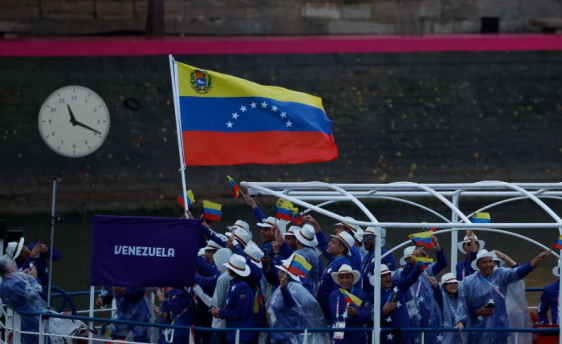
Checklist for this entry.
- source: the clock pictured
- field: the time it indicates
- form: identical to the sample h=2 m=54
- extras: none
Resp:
h=11 m=19
